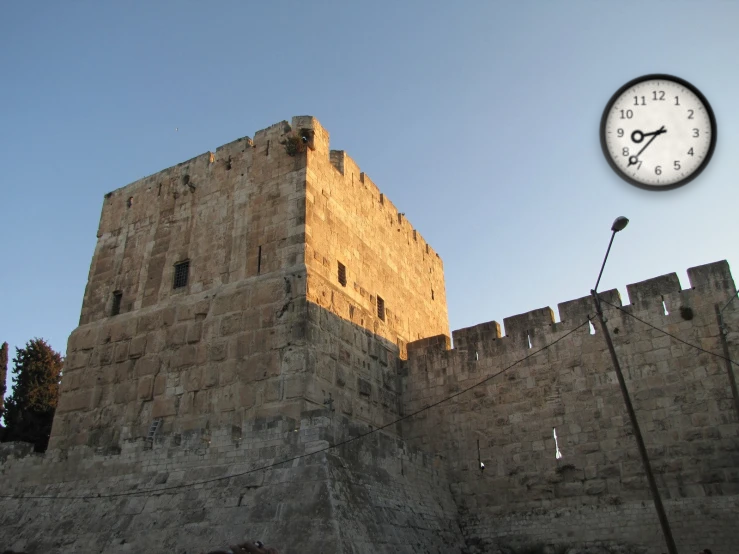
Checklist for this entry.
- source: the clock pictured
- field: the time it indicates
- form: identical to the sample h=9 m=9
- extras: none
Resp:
h=8 m=37
